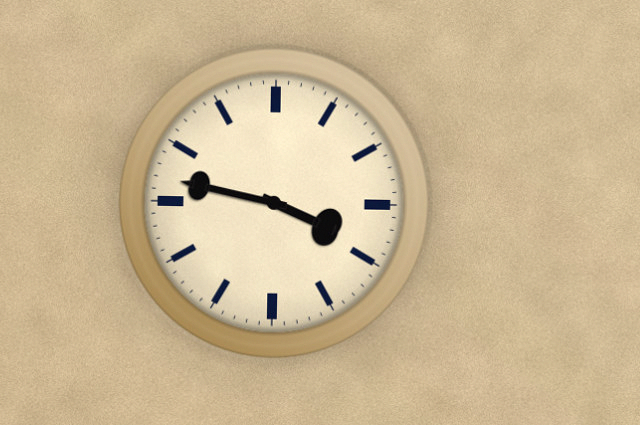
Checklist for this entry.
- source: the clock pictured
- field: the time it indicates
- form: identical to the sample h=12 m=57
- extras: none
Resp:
h=3 m=47
